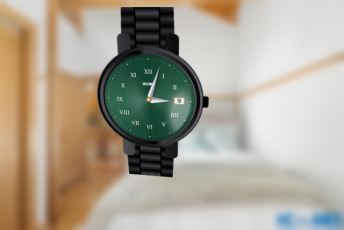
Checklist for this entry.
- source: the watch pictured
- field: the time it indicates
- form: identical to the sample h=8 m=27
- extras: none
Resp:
h=3 m=3
